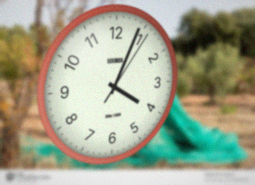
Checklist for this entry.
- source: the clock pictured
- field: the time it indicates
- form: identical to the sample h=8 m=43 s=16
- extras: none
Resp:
h=4 m=4 s=6
